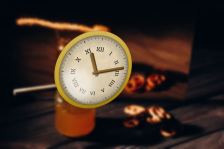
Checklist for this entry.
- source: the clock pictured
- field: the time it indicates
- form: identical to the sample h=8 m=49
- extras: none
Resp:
h=11 m=13
